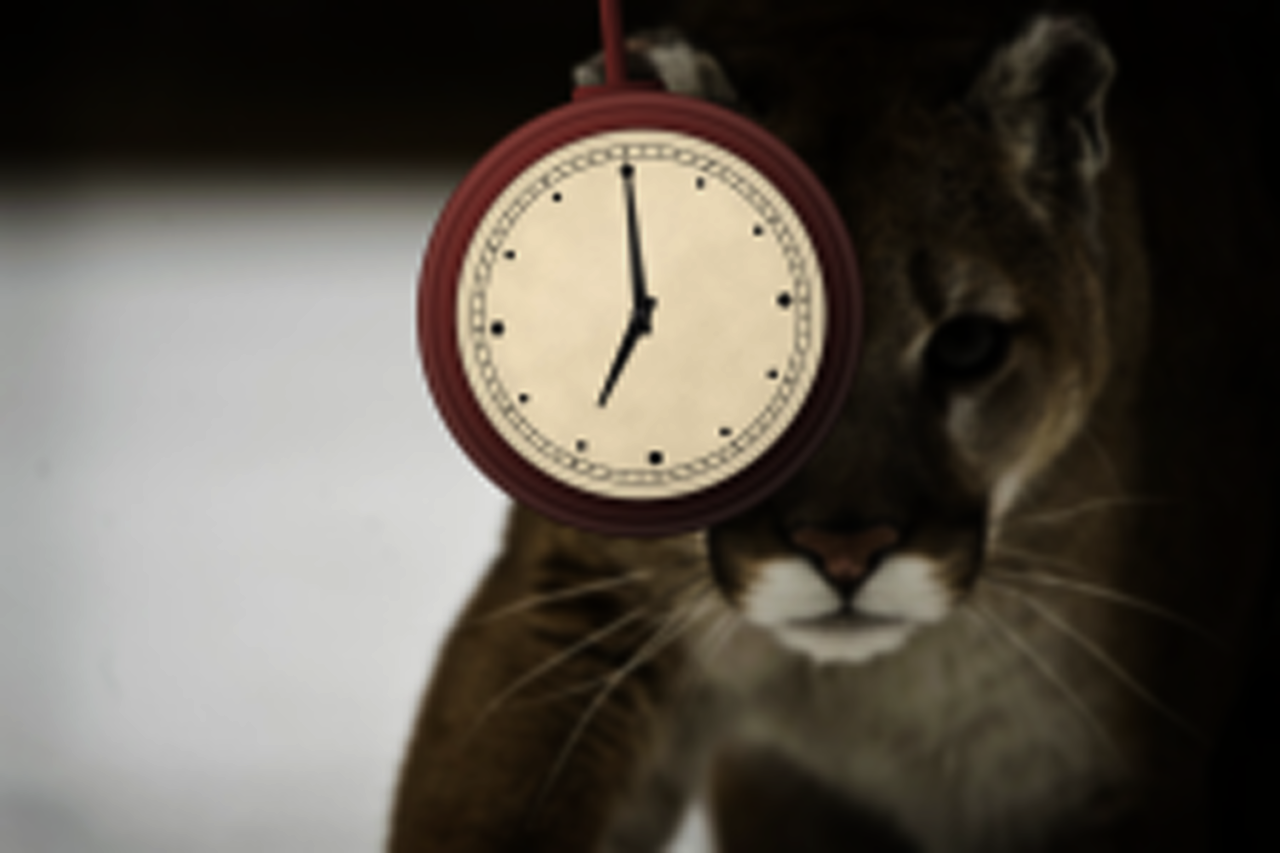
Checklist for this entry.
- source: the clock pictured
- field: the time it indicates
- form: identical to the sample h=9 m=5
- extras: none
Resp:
h=7 m=0
